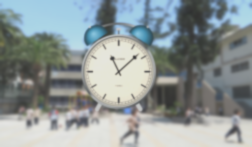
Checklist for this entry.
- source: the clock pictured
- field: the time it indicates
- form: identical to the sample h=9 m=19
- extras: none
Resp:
h=11 m=8
